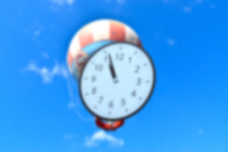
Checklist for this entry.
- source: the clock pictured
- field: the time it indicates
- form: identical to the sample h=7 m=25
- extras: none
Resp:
h=10 m=56
